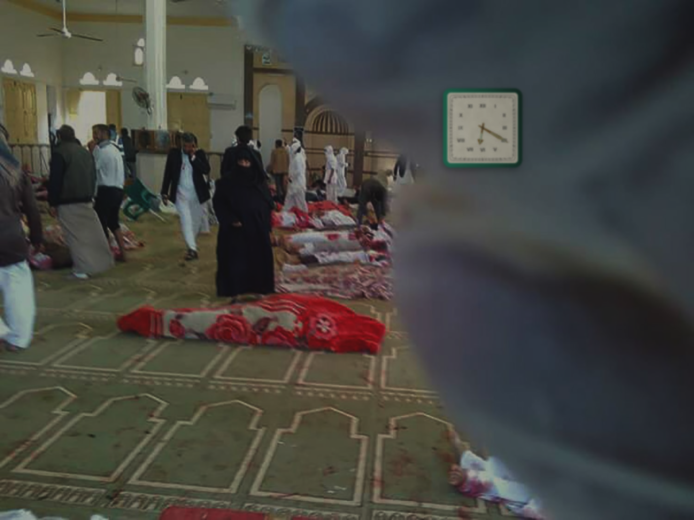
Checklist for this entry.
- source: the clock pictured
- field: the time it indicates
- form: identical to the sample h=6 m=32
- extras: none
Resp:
h=6 m=20
